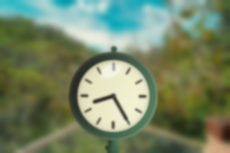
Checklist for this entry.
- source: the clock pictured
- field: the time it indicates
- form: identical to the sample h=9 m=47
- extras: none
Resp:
h=8 m=25
